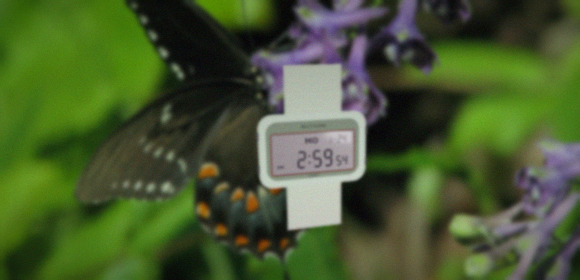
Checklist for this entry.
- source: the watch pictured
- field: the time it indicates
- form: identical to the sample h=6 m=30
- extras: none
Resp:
h=2 m=59
